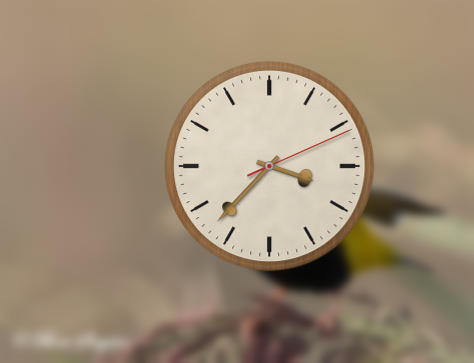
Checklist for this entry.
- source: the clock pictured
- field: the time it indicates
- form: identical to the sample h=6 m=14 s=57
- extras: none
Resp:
h=3 m=37 s=11
